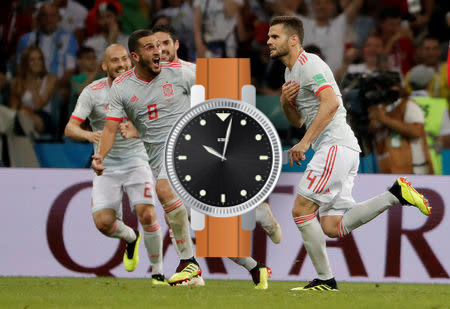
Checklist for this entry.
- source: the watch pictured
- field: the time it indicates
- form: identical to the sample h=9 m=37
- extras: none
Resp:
h=10 m=2
